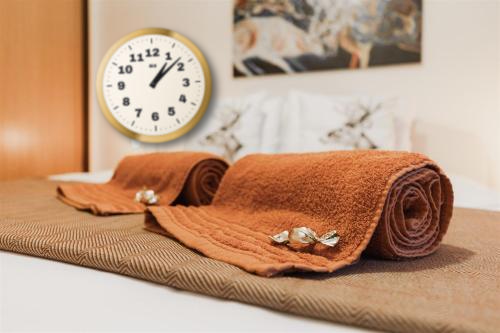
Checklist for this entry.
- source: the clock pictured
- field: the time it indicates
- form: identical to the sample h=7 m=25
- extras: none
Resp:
h=1 m=8
